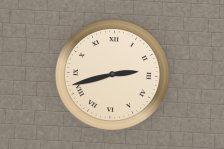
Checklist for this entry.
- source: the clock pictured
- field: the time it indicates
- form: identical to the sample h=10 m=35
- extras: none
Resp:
h=2 m=42
